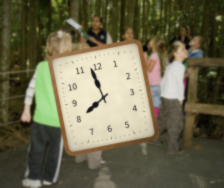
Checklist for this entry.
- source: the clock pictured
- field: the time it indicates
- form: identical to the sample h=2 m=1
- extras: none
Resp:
h=7 m=58
